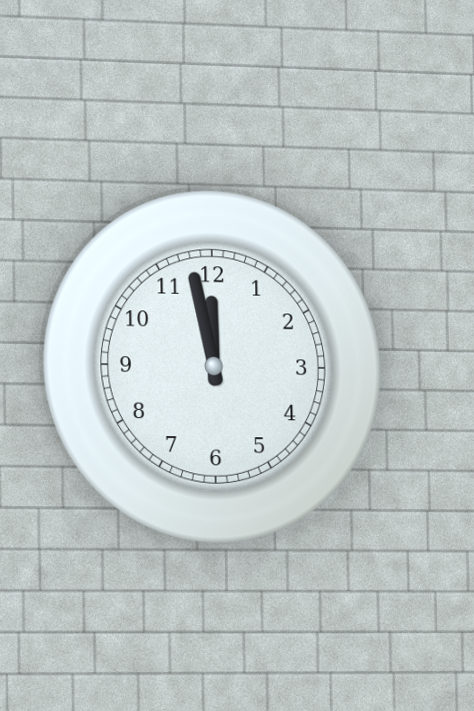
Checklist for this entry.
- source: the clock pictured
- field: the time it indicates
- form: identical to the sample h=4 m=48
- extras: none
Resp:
h=11 m=58
